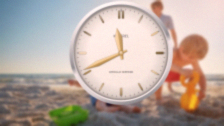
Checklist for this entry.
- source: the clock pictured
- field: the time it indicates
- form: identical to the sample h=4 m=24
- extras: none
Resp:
h=11 m=41
